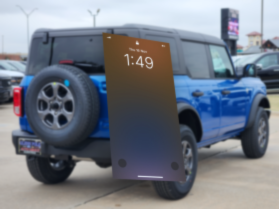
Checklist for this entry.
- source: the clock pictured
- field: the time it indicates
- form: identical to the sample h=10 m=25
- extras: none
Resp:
h=1 m=49
